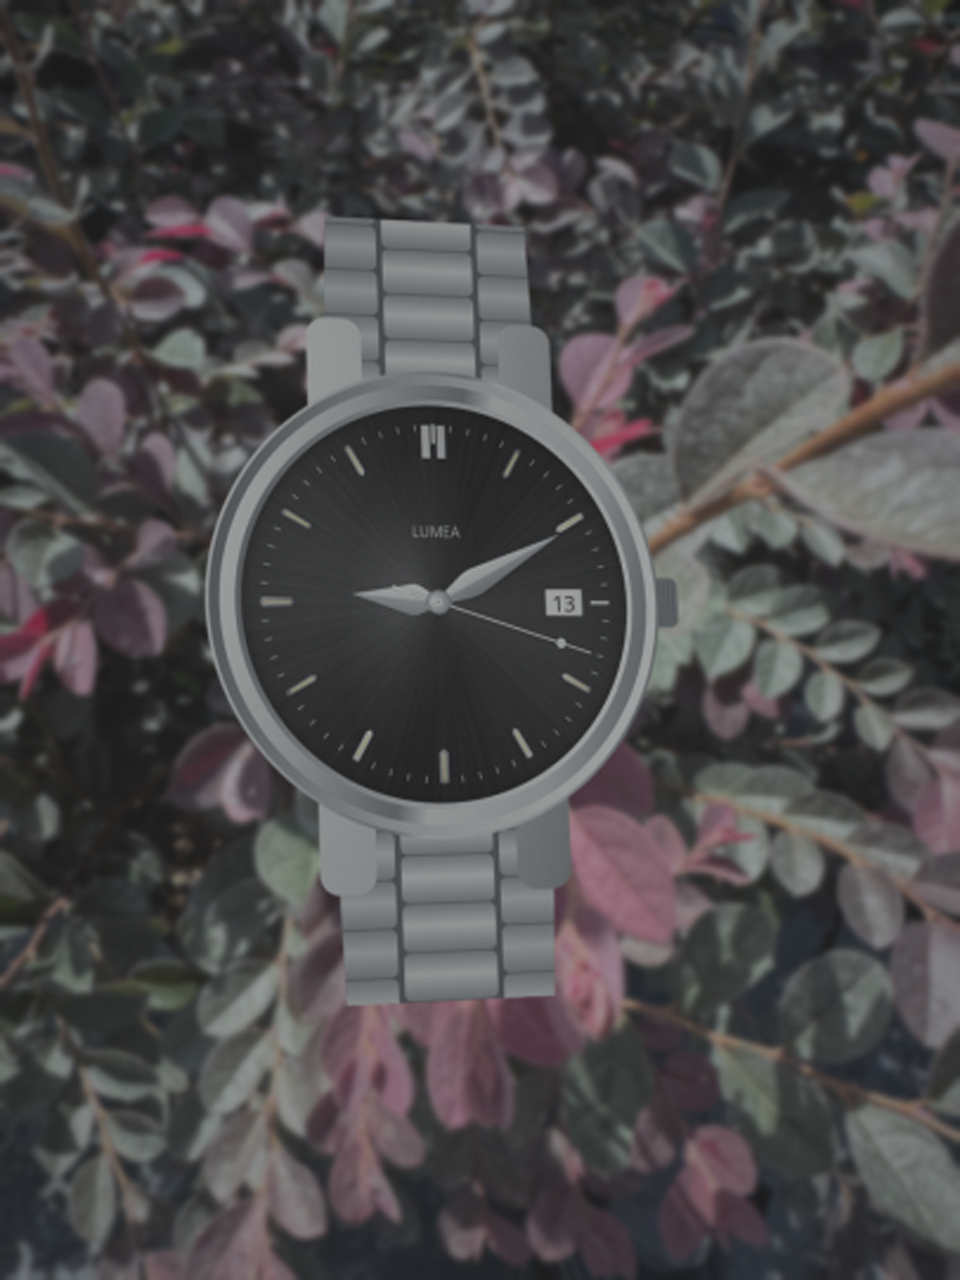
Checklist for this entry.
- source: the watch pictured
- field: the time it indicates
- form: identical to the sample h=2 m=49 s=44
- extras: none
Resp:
h=9 m=10 s=18
